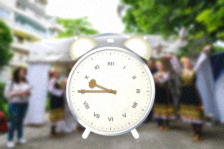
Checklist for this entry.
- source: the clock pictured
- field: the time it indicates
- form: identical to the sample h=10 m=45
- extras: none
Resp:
h=9 m=45
